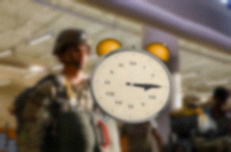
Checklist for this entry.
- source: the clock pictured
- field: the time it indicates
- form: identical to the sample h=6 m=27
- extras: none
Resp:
h=3 m=15
